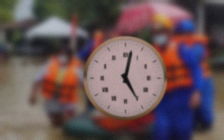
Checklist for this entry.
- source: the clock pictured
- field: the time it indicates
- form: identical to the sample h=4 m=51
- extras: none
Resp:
h=5 m=2
